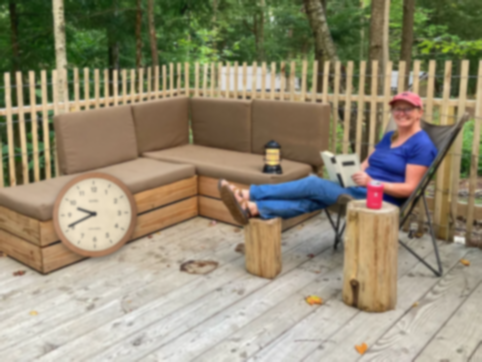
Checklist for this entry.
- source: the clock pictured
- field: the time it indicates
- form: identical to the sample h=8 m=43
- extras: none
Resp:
h=9 m=41
